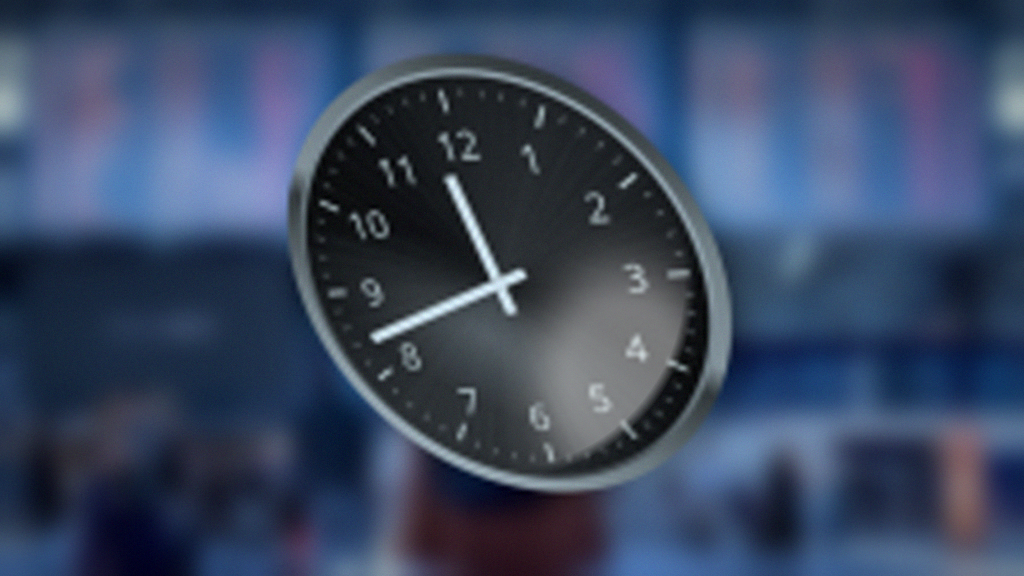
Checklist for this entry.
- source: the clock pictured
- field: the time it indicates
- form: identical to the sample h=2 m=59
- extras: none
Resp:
h=11 m=42
